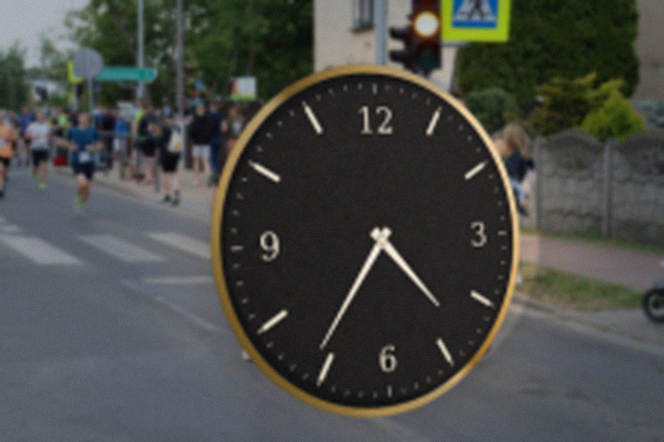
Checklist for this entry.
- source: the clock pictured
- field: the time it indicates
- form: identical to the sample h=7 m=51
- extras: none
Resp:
h=4 m=36
